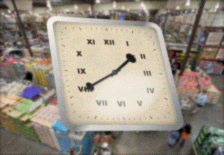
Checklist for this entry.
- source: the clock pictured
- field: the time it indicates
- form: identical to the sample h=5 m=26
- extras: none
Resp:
h=1 m=40
